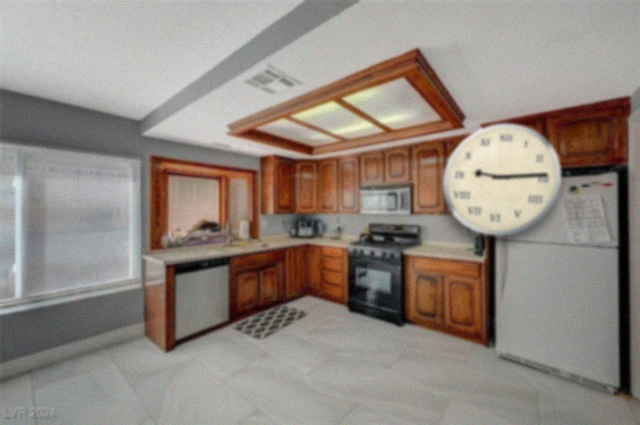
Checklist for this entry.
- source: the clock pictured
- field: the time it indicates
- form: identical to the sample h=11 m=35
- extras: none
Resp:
h=9 m=14
